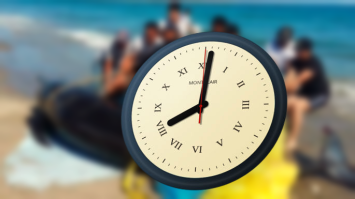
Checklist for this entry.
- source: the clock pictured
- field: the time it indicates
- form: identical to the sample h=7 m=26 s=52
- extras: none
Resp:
h=8 m=1 s=0
